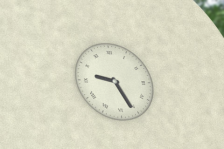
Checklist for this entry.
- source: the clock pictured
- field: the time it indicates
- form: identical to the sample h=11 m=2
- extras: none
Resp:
h=9 m=26
